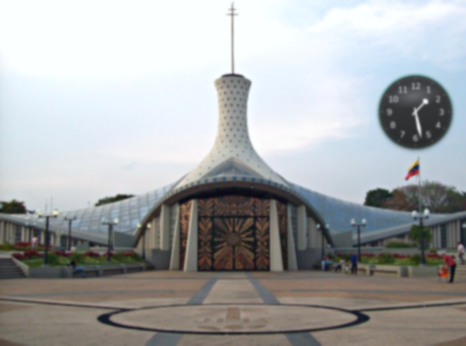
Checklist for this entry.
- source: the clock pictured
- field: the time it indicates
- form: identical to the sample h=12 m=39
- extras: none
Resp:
h=1 m=28
